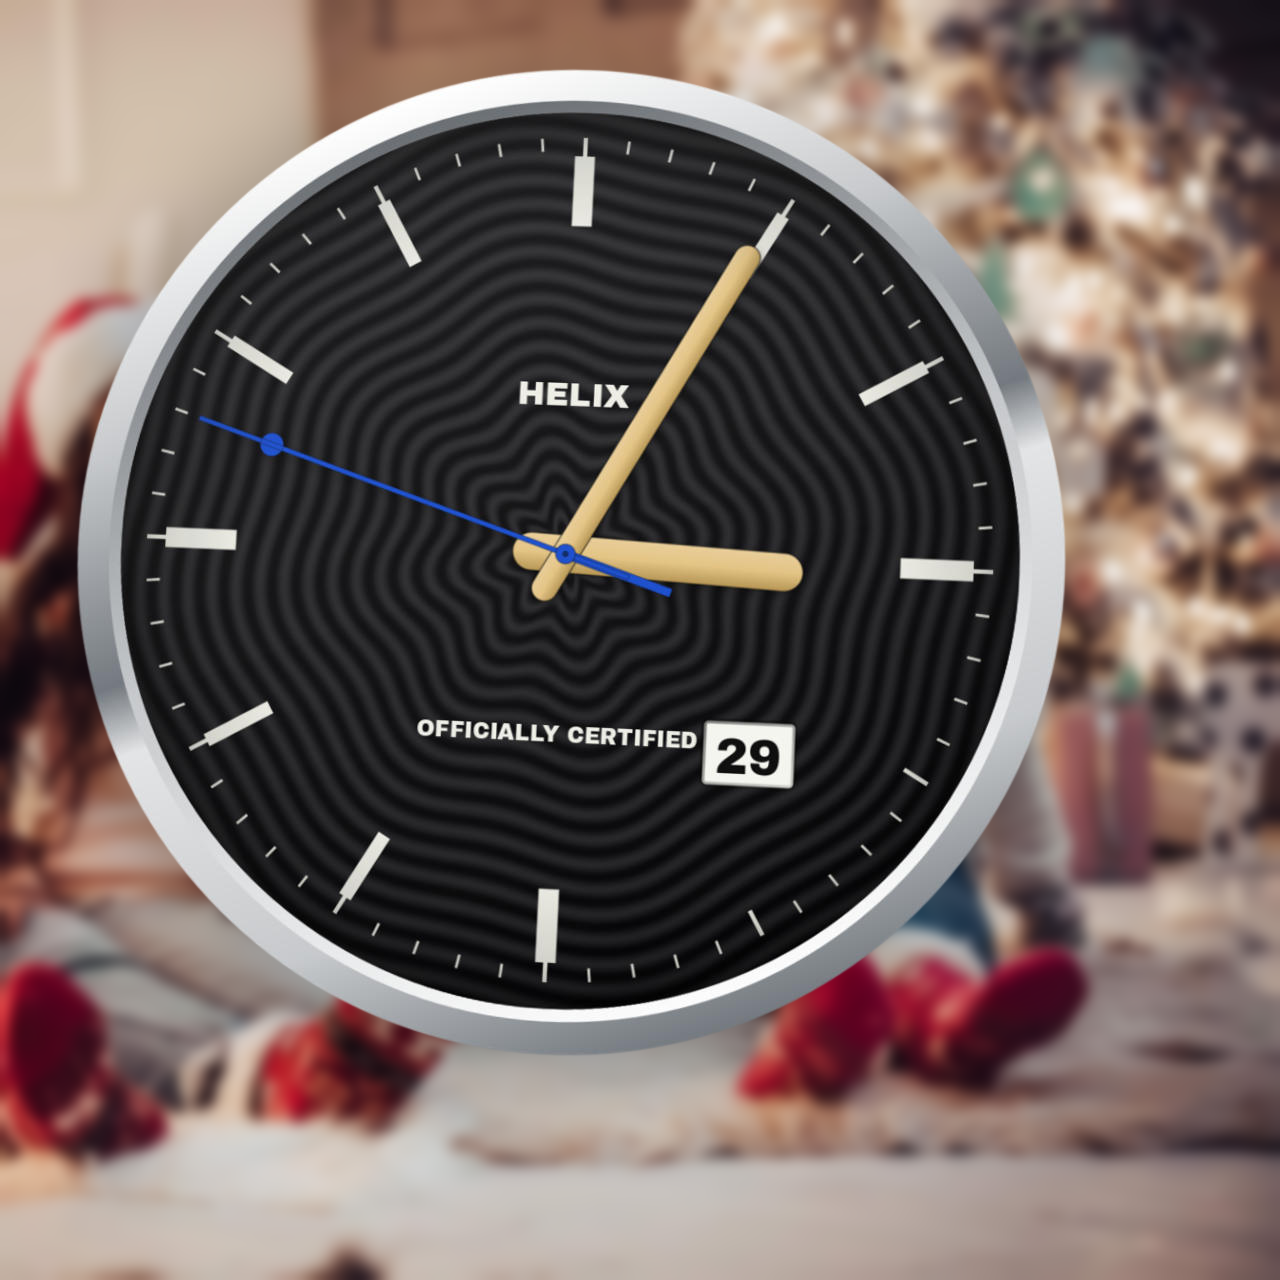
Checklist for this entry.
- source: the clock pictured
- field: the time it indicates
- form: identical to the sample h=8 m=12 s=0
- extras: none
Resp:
h=3 m=4 s=48
